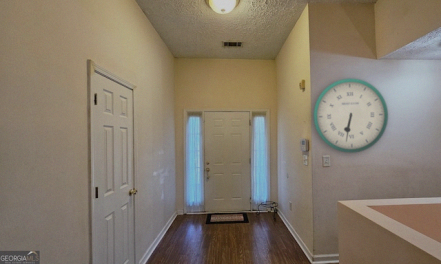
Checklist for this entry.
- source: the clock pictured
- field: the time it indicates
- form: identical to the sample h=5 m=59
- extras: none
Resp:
h=6 m=32
